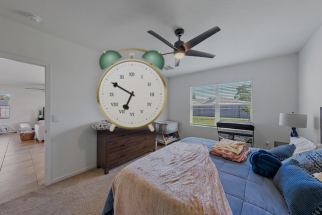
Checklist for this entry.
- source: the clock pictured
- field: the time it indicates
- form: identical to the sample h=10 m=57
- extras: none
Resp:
h=6 m=50
